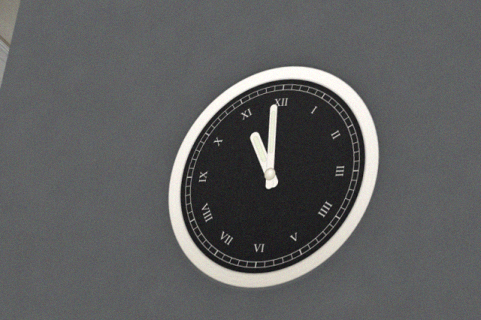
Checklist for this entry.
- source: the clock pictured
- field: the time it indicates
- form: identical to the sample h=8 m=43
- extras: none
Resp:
h=10 m=59
